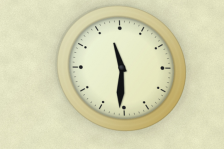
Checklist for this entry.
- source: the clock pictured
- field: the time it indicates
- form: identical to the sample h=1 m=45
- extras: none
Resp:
h=11 m=31
